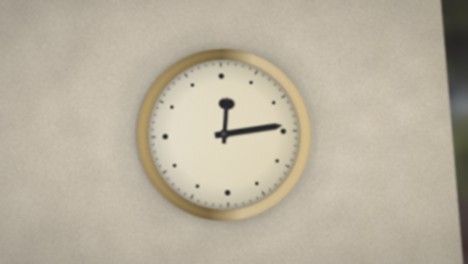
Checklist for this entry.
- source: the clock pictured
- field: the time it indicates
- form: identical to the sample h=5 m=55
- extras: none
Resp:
h=12 m=14
